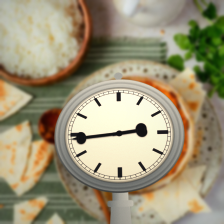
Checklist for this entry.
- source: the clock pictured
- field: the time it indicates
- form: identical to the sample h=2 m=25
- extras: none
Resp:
h=2 m=44
